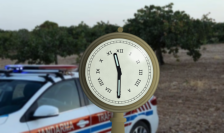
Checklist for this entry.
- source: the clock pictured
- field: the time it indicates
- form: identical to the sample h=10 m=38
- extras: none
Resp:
h=11 m=30
